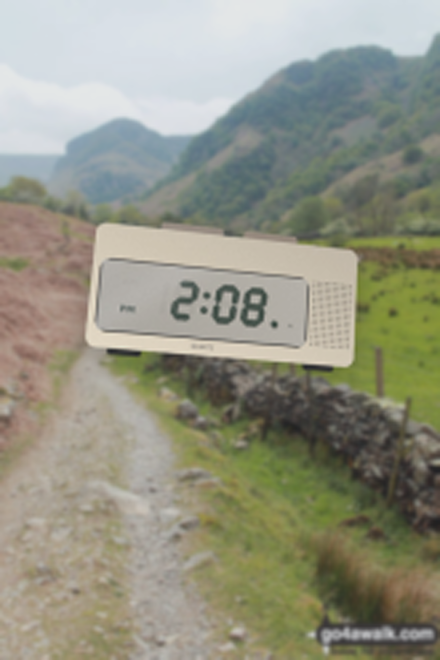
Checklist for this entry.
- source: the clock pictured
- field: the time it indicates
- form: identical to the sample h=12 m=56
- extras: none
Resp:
h=2 m=8
